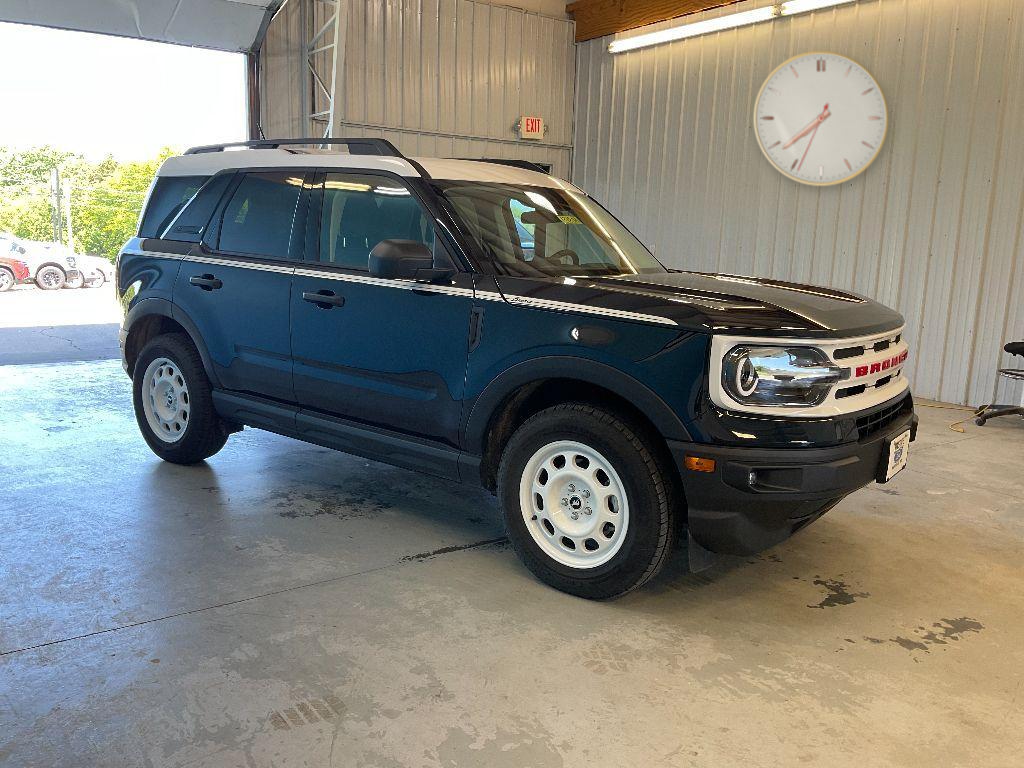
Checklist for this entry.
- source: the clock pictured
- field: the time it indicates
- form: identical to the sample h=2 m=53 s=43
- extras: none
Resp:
h=7 m=38 s=34
